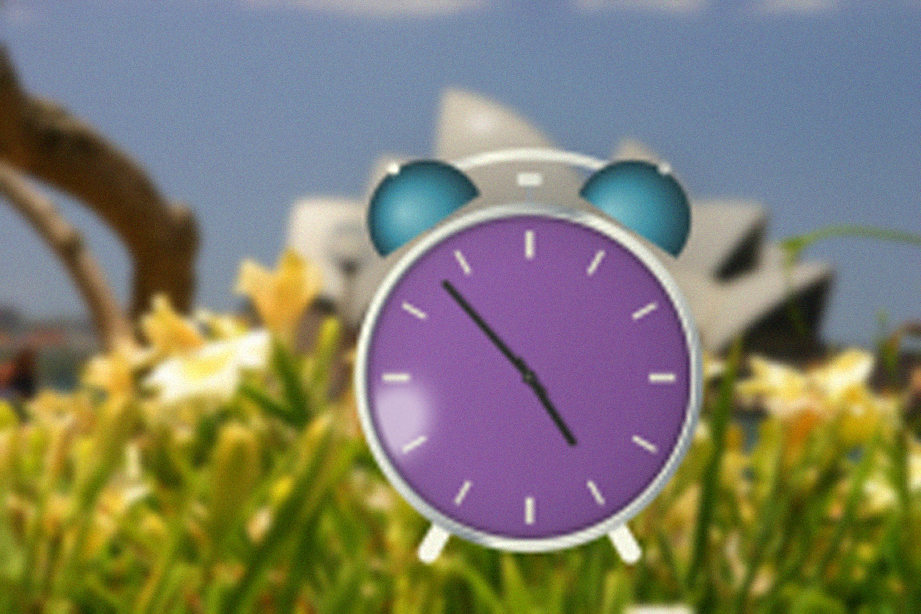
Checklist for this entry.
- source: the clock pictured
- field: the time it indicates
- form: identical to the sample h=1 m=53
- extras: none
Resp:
h=4 m=53
